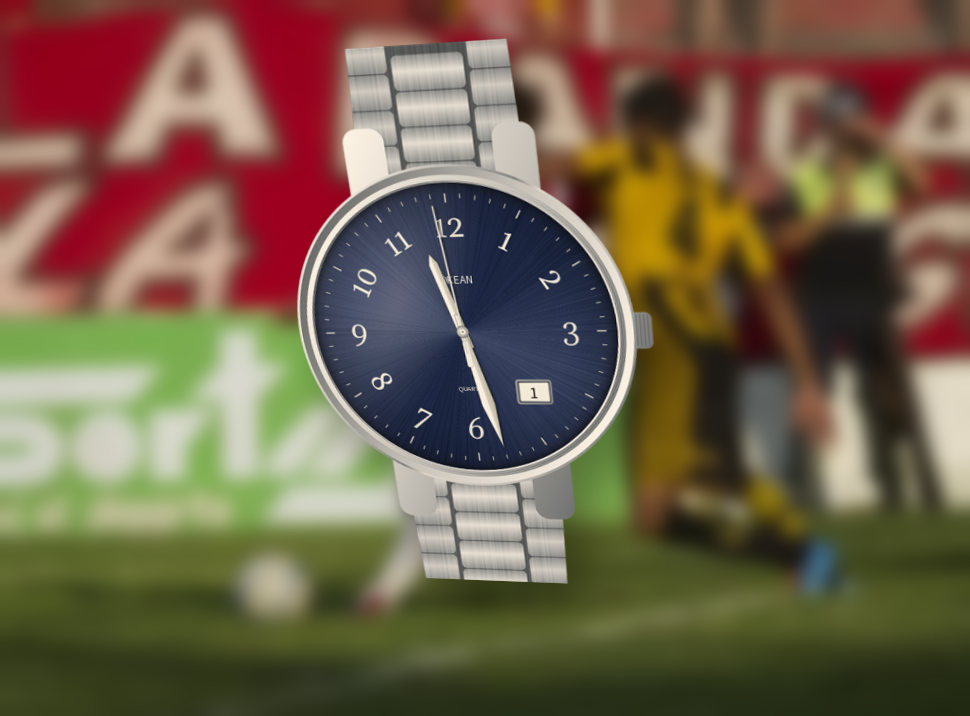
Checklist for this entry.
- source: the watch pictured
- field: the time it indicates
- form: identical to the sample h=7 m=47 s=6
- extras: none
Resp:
h=11 m=27 s=59
